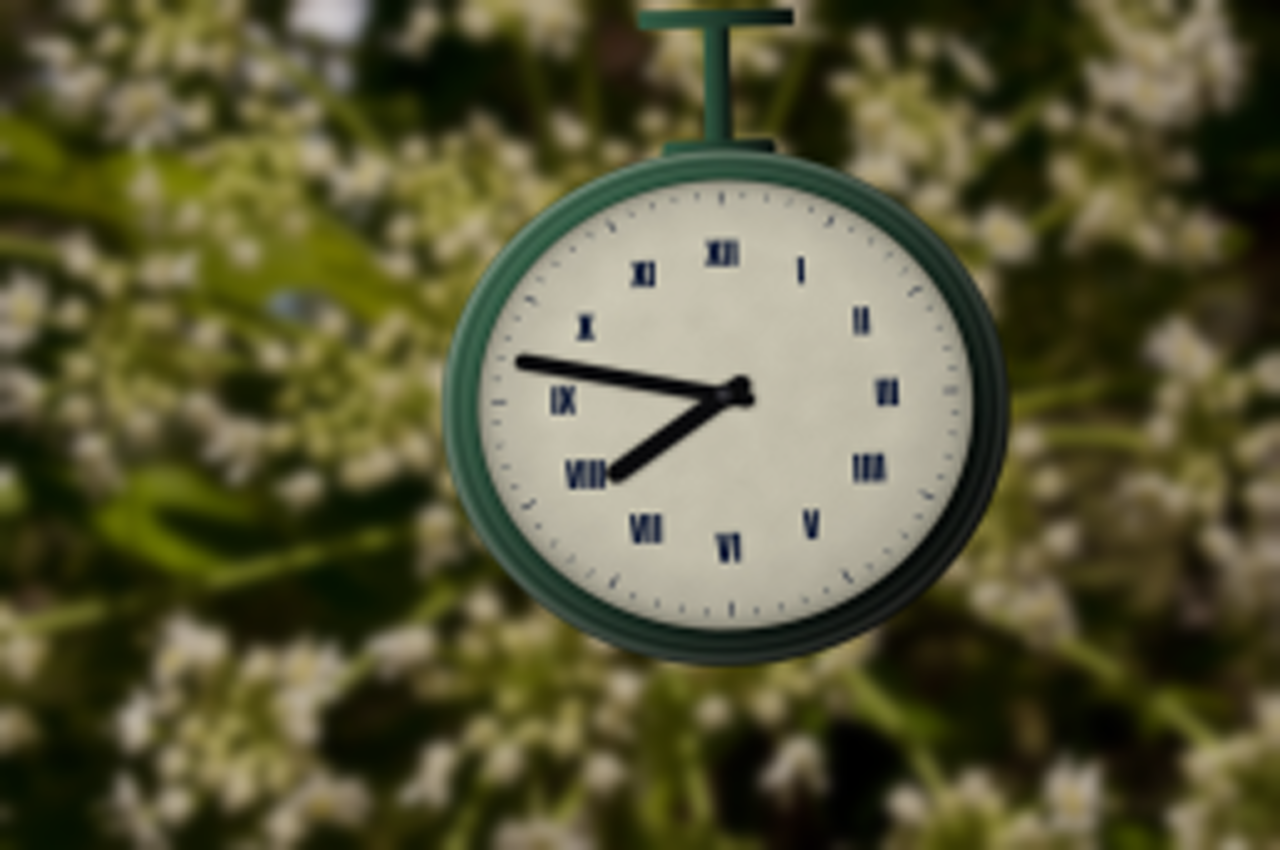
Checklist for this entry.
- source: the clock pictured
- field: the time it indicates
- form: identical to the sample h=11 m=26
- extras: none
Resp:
h=7 m=47
